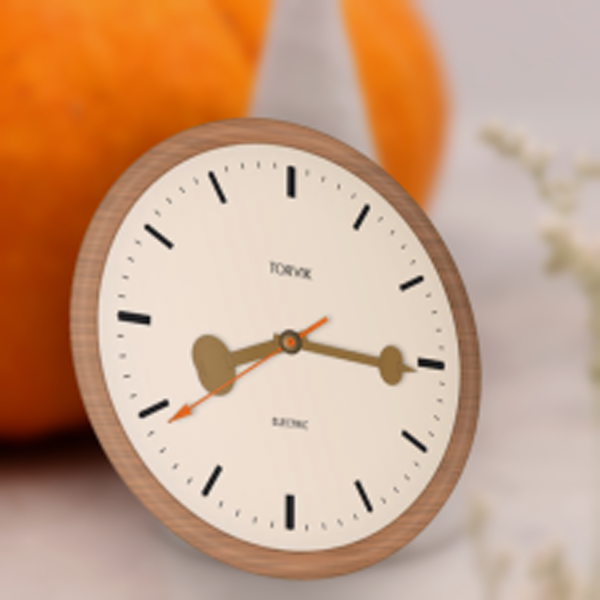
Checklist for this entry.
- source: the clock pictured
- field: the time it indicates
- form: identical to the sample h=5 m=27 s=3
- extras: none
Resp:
h=8 m=15 s=39
